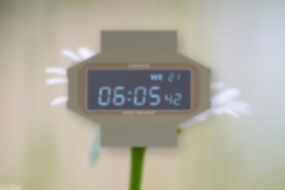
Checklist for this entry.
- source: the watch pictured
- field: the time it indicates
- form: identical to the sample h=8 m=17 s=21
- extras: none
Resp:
h=6 m=5 s=42
